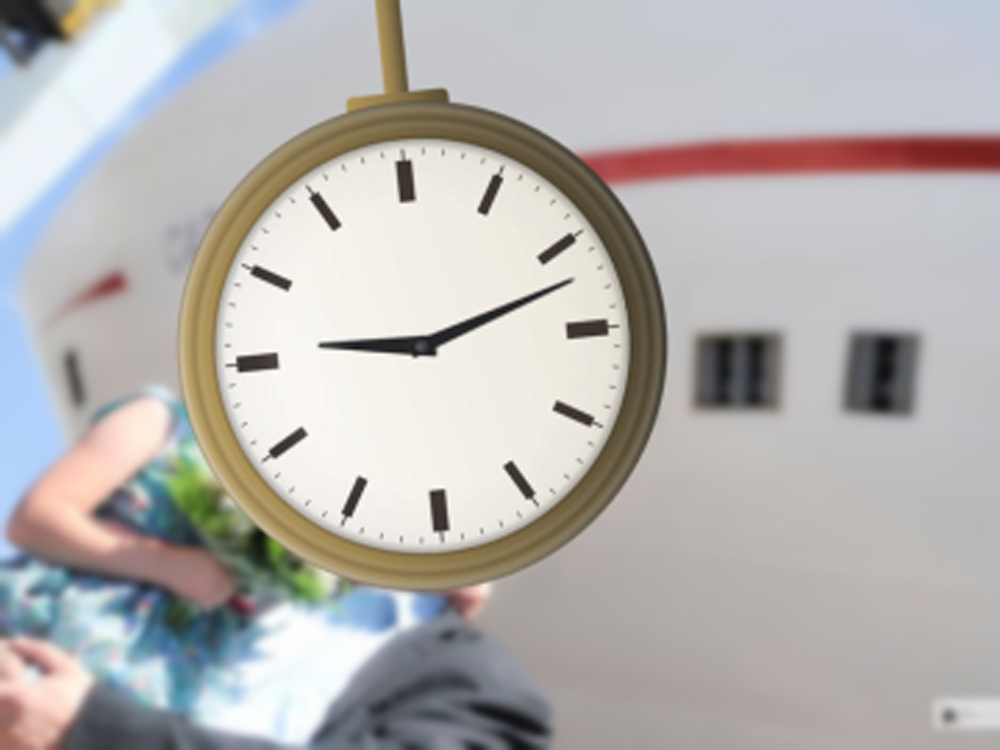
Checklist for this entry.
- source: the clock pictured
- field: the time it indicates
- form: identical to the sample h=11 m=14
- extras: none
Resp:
h=9 m=12
